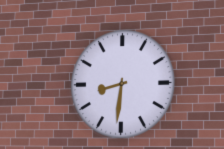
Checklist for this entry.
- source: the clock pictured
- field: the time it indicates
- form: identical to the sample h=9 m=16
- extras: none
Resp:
h=8 m=31
